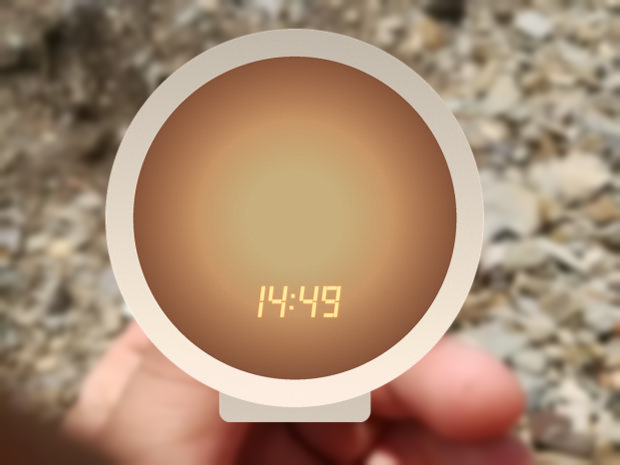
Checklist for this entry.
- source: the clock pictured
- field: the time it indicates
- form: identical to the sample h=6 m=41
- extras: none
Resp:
h=14 m=49
